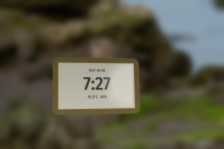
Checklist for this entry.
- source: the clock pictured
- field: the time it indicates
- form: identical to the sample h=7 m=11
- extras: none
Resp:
h=7 m=27
